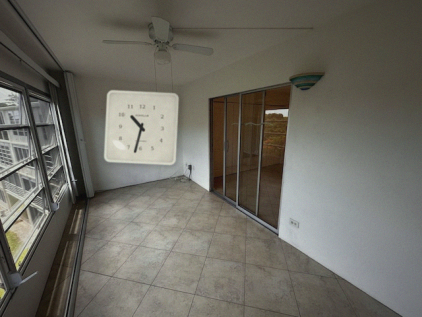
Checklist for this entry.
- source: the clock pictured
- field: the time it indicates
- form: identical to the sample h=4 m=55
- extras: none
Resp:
h=10 m=32
